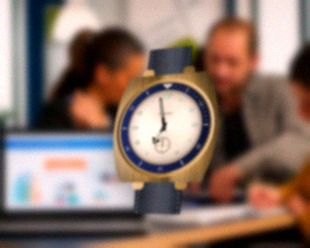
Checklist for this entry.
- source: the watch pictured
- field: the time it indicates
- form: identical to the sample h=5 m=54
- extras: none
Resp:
h=6 m=58
